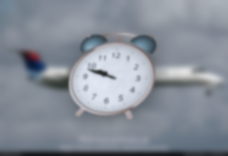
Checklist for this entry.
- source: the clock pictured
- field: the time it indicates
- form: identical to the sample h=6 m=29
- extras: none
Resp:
h=9 m=48
